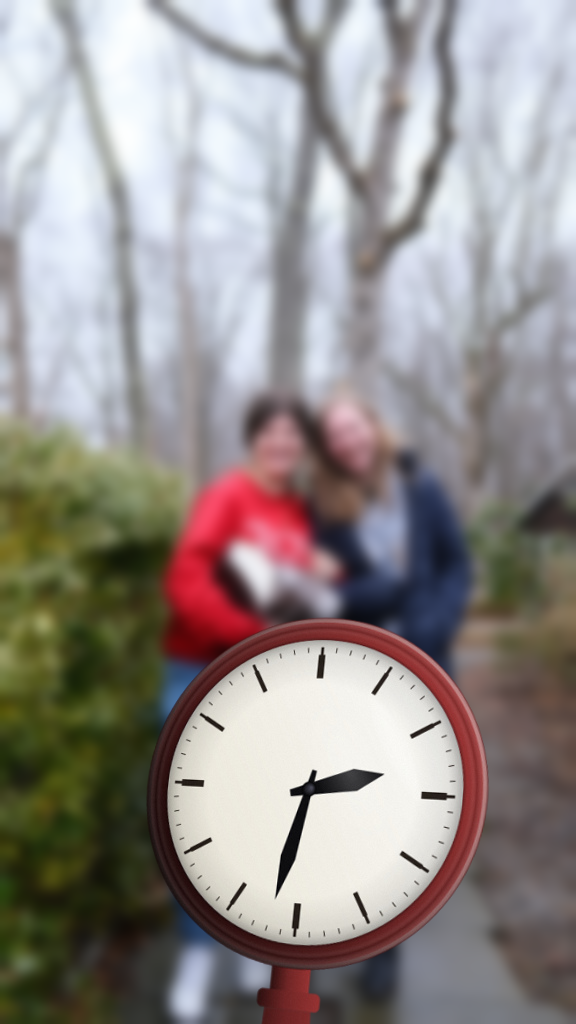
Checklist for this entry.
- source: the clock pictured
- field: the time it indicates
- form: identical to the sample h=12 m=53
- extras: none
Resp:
h=2 m=32
